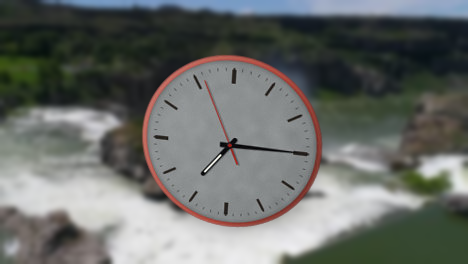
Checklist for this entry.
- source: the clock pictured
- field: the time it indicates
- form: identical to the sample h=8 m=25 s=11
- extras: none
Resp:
h=7 m=14 s=56
